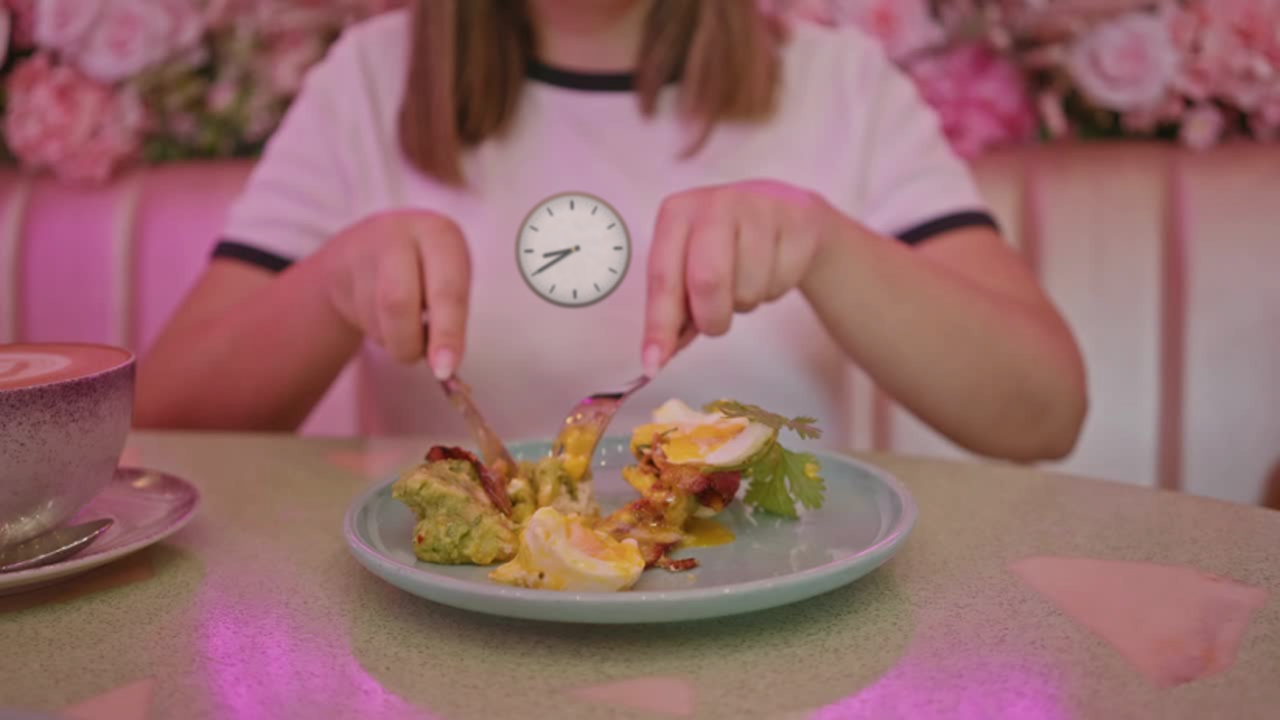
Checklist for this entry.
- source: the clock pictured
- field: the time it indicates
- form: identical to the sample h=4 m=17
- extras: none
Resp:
h=8 m=40
